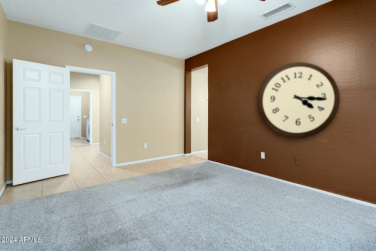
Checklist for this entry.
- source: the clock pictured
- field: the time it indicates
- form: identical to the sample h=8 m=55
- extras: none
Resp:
h=4 m=16
